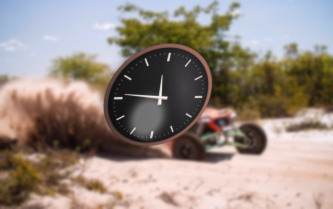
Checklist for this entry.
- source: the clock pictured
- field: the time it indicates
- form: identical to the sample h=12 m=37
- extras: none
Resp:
h=11 m=46
